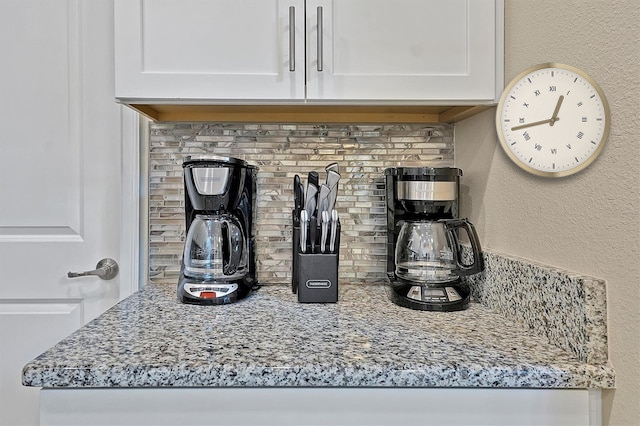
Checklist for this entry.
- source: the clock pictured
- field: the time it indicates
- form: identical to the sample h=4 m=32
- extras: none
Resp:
h=12 m=43
